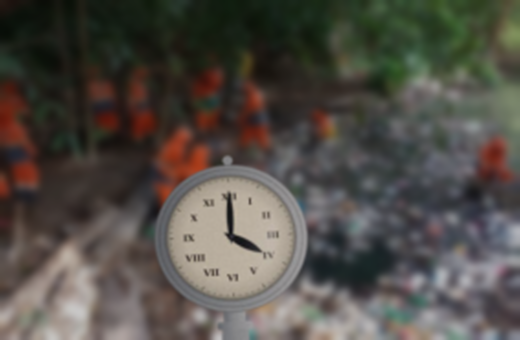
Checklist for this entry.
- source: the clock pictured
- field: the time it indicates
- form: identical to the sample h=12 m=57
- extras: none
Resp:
h=4 m=0
